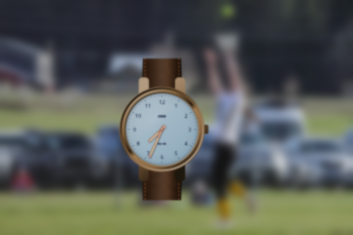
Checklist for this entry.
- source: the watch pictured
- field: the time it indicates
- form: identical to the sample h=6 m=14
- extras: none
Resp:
h=7 m=34
